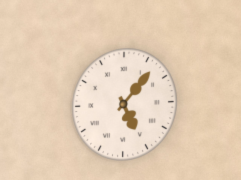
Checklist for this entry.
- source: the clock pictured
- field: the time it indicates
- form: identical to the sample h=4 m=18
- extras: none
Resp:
h=5 m=7
